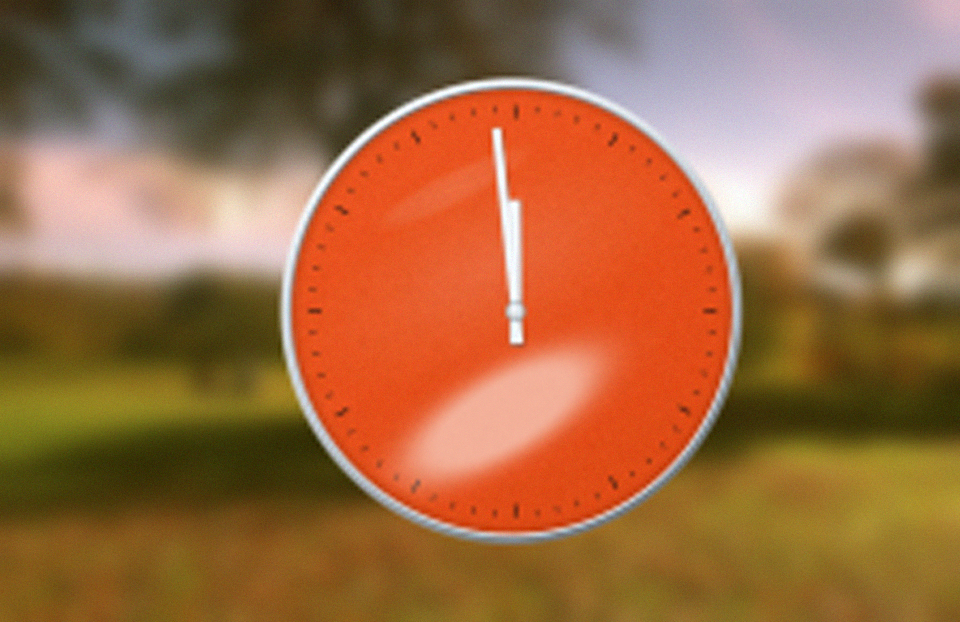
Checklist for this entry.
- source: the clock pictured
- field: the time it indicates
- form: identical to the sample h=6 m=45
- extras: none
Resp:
h=11 m=59
